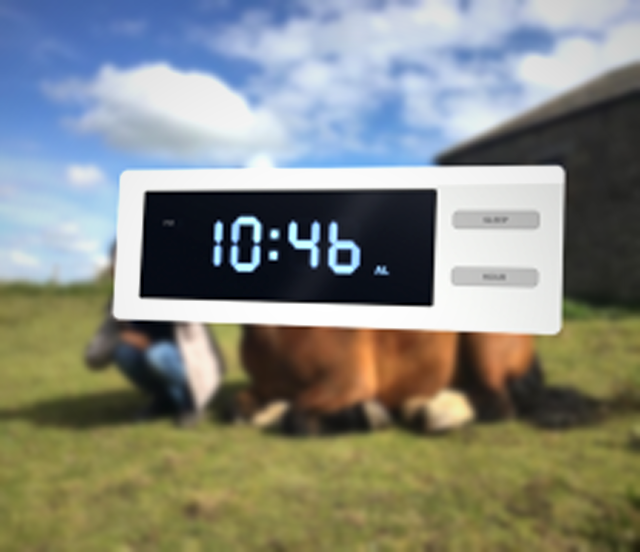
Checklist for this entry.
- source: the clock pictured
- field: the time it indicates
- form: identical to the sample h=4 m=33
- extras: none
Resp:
h=10 m=46
